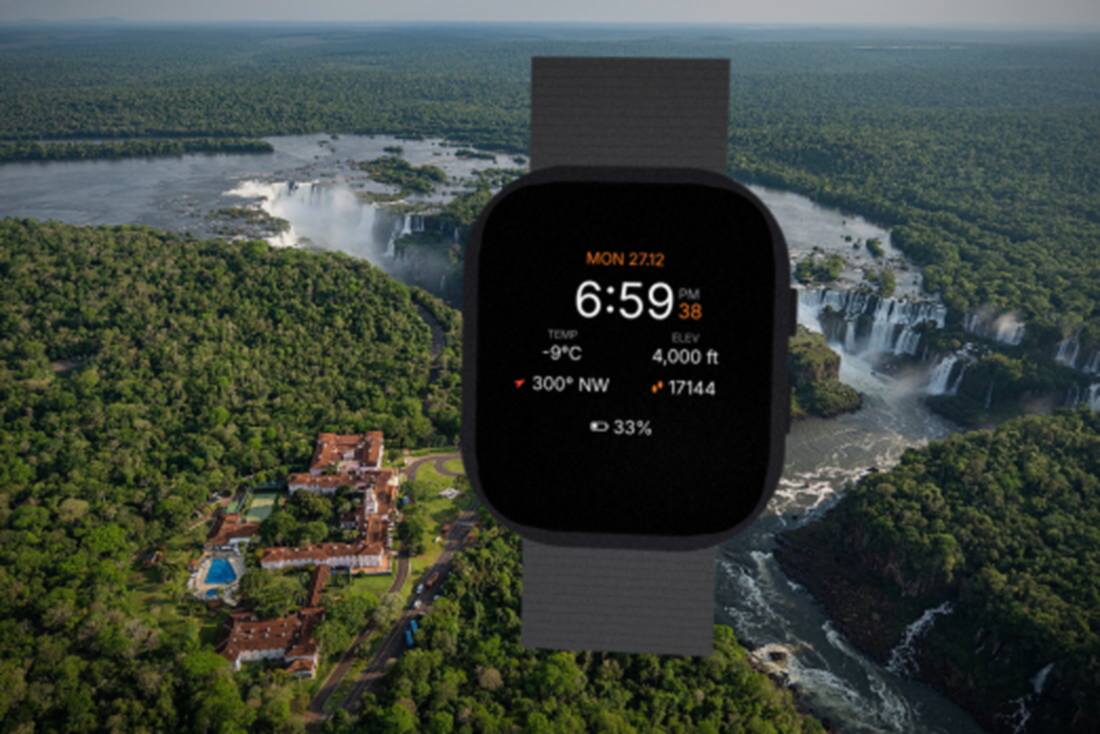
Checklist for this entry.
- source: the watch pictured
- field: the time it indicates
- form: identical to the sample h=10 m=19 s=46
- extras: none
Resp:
h=6 m=59 s=38
